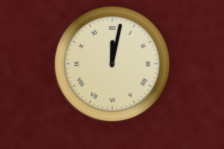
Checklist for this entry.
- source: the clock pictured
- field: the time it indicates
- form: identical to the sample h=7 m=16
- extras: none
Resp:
h=12 m=2
